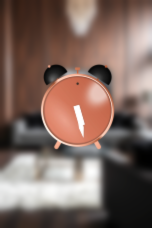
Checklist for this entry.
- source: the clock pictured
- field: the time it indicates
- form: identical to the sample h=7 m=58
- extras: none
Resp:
h=5 m=28
